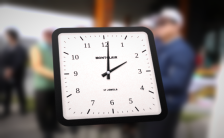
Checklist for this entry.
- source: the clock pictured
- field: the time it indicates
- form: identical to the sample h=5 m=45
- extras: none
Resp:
h=2 m=1
